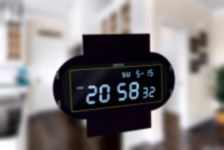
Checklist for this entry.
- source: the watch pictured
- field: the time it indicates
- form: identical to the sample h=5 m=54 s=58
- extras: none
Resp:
h=20 m=58 s=32
